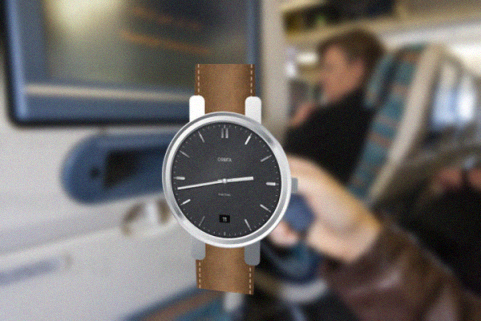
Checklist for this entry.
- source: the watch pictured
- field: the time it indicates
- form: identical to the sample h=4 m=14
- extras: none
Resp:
h=2 m=43
